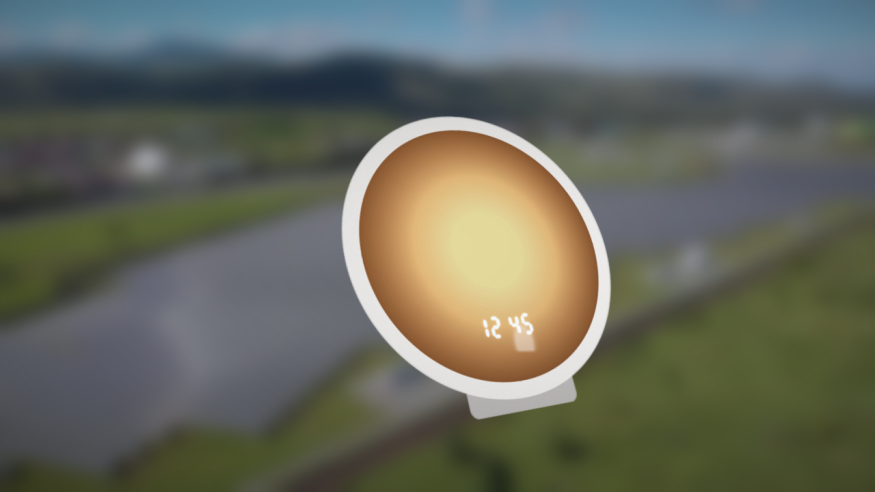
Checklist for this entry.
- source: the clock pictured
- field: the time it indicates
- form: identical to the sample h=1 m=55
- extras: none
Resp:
h=12 m=45
